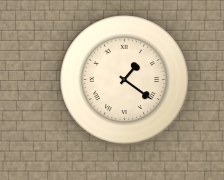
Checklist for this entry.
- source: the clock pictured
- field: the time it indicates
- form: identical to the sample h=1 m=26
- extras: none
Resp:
h=1 m=21
